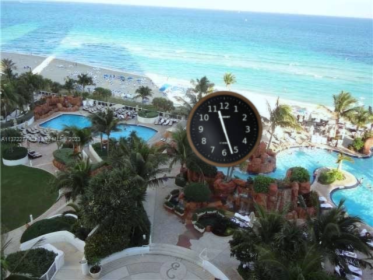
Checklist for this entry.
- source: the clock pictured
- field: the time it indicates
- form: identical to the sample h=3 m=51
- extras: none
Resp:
h=11 m=27
